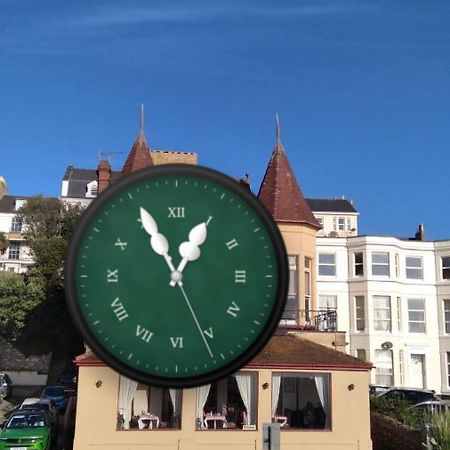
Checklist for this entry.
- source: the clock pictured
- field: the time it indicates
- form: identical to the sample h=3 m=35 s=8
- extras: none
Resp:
h=12 m=55 s=26
